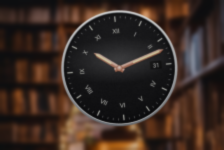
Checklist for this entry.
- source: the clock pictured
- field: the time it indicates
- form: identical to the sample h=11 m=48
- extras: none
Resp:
h=10 m=12
